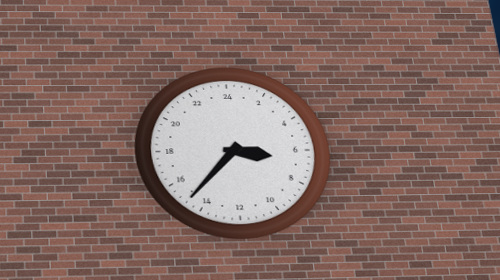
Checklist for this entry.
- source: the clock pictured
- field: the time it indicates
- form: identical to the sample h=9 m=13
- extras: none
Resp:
h=6 m=37
